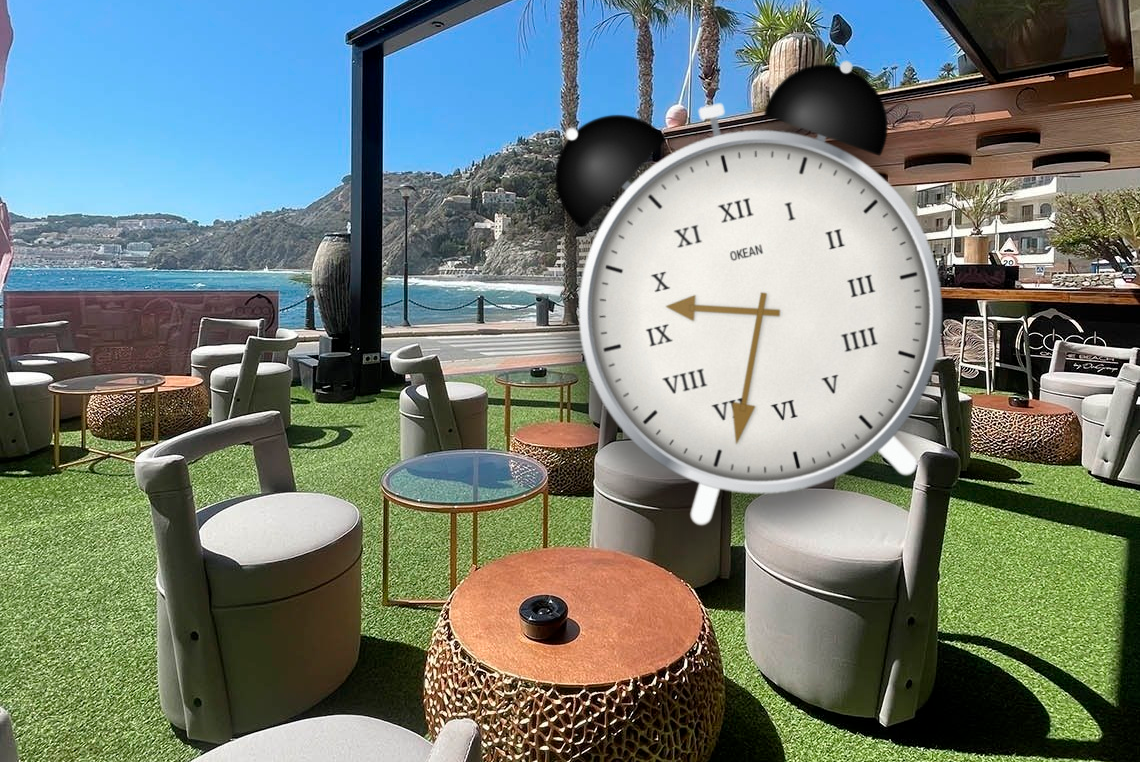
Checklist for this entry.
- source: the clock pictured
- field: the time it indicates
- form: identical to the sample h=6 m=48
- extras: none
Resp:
h=9 m=34
